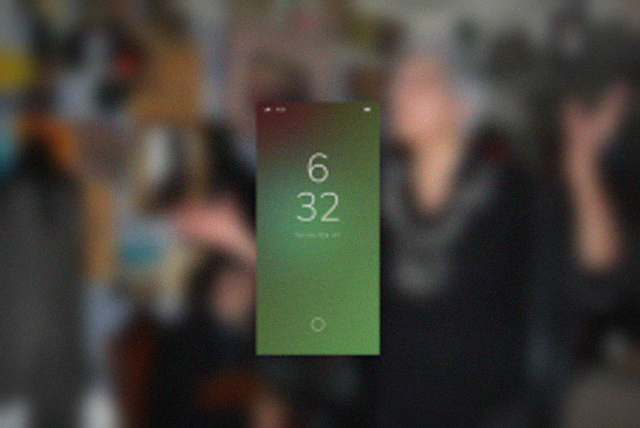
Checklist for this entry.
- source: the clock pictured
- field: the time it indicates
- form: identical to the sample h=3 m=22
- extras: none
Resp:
h=6 m=32
